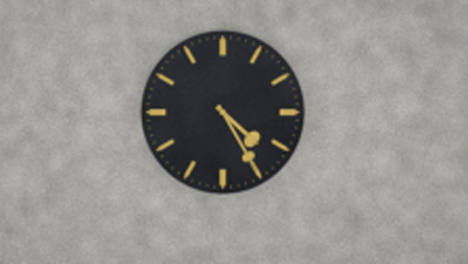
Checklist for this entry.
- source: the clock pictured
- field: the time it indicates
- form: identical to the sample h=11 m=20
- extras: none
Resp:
h=4 m=25
